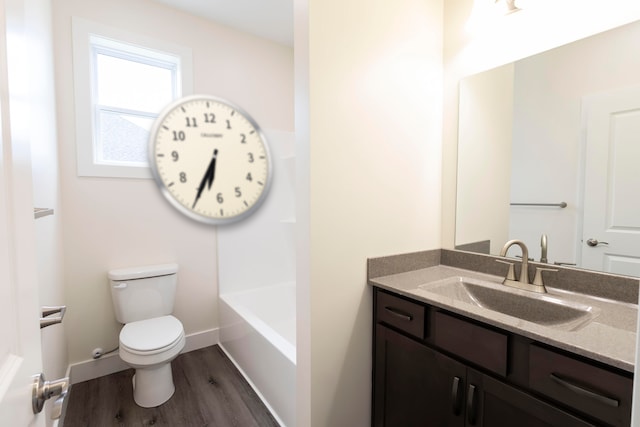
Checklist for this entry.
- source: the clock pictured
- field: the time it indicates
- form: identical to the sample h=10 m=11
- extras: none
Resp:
h=6 m=35
